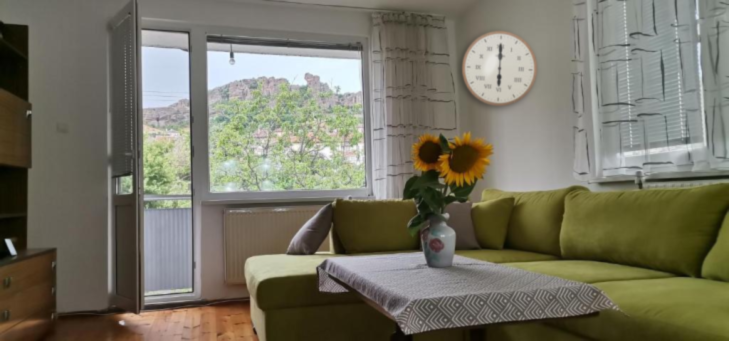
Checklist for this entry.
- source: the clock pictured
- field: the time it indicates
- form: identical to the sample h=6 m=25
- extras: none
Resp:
h=6 m=0
